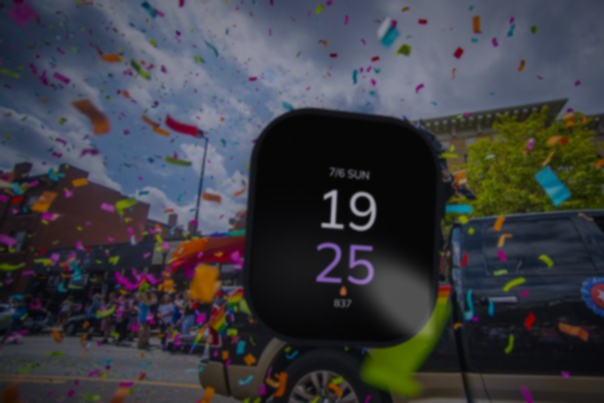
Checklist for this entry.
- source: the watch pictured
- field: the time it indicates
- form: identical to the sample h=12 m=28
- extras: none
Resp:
h=19 m=25
